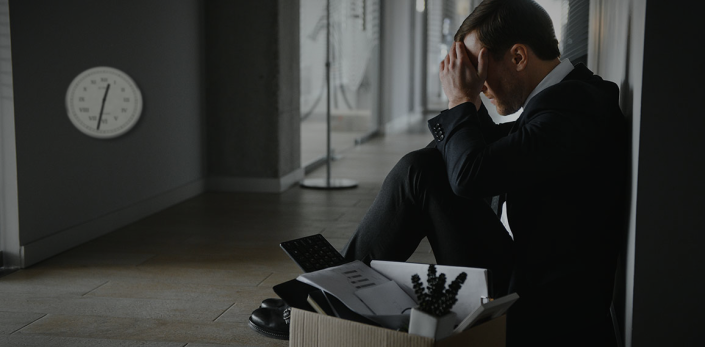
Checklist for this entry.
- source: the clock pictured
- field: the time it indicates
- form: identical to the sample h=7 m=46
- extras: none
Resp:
h=12 m=32
